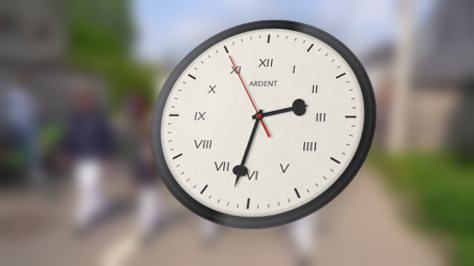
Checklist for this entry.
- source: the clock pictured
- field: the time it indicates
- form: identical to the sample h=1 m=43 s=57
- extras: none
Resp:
h=2 m=31 s=55
